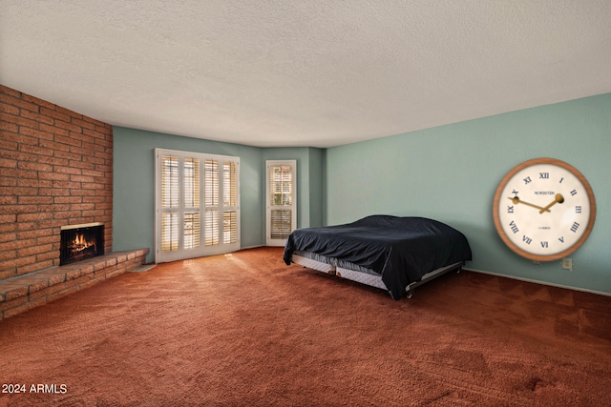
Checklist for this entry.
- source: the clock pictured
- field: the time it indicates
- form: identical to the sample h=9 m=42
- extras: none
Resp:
h=1 m=48
